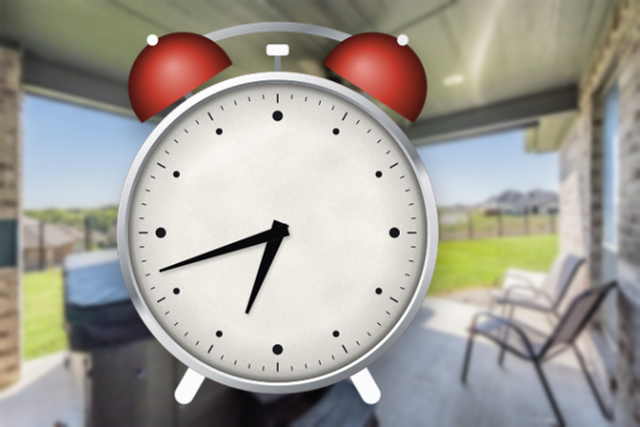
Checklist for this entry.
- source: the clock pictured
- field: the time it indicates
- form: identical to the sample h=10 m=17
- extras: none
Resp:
h=6 m=42
